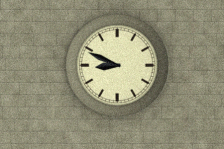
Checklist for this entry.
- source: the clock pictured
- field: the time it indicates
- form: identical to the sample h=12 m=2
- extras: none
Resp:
h=8 m=49
